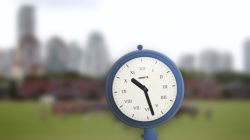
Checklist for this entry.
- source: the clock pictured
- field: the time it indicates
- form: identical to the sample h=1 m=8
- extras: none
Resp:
h=10 m=28
